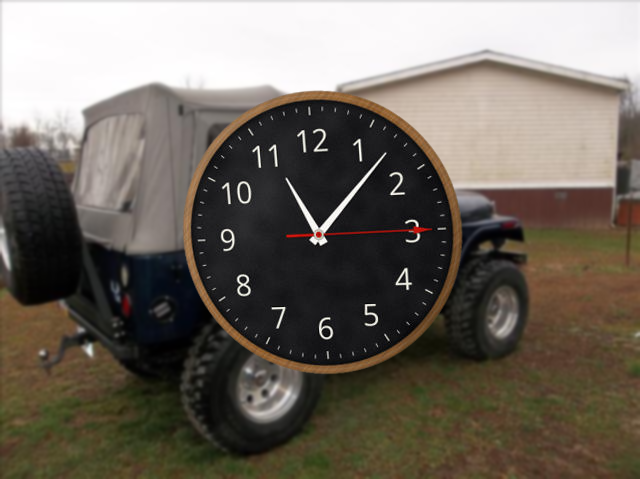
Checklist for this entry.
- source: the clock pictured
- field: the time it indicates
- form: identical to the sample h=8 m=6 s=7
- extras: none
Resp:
h=11 m=7 s=15
